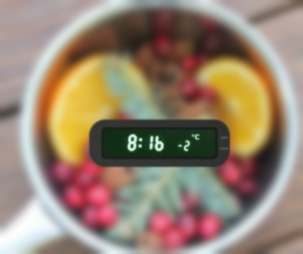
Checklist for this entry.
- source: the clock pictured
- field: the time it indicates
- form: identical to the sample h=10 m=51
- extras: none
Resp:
h=8 m=16
